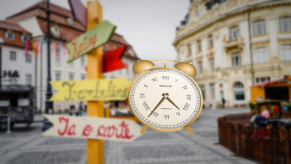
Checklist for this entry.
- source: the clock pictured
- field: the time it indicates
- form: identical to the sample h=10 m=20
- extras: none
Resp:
h=4 m=36
